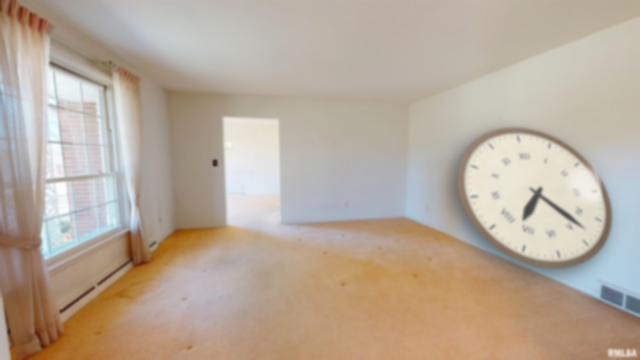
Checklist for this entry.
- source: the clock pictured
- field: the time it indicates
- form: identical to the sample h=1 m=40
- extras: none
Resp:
h=7 m=23
